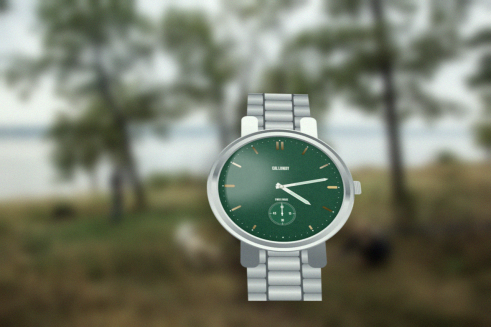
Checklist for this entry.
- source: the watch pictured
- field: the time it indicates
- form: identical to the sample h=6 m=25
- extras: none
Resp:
h=4 m=13
